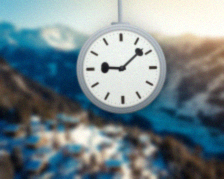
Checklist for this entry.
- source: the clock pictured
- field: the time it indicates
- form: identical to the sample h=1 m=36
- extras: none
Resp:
h=9 m=8
